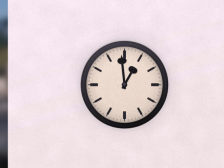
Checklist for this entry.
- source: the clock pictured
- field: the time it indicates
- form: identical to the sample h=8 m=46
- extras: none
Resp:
h=12 m=59
